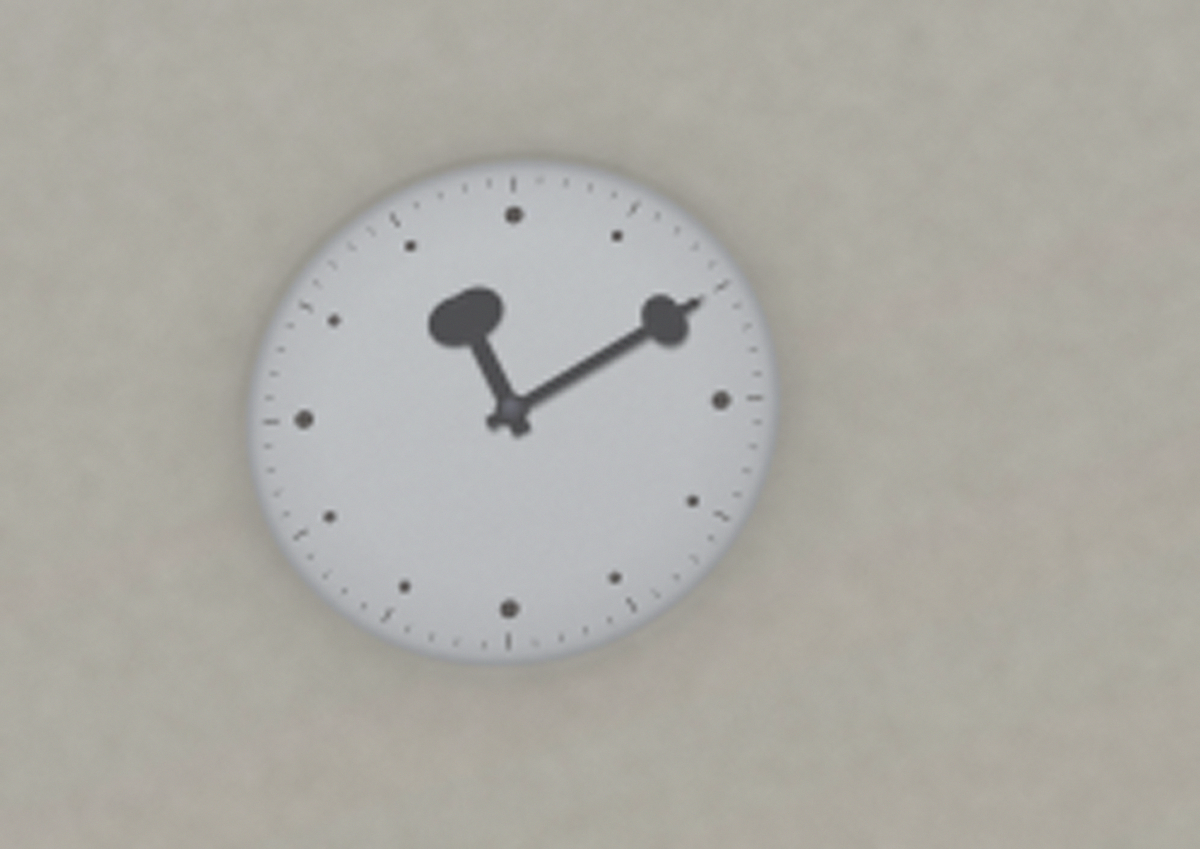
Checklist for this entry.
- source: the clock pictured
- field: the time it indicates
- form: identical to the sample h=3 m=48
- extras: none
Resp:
h=11 m=10
